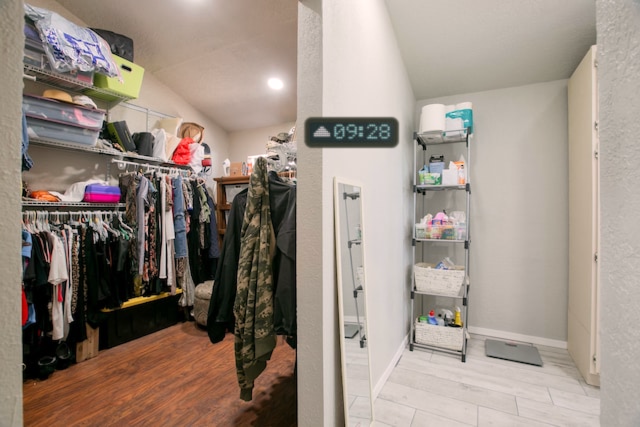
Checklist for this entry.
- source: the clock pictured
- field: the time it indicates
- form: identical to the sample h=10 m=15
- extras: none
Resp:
h=9 m=28
